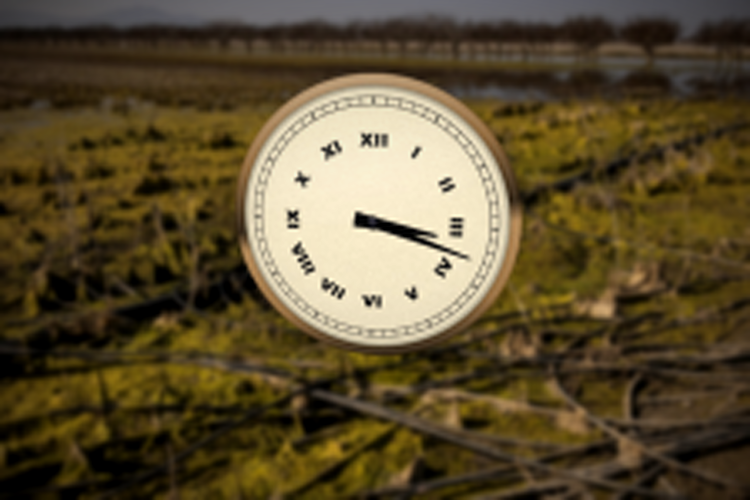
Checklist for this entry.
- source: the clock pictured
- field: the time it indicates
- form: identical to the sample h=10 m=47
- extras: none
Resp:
h=3 m=18
